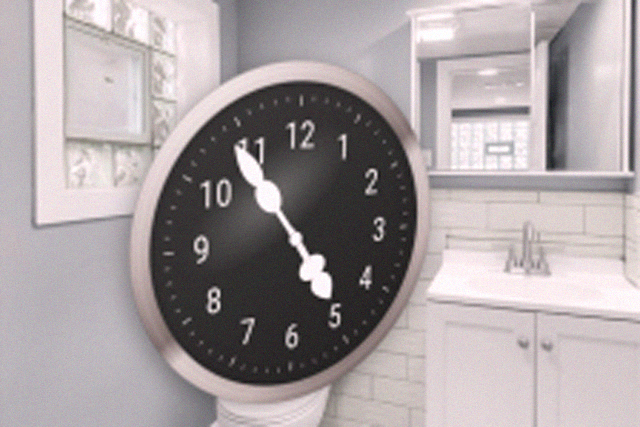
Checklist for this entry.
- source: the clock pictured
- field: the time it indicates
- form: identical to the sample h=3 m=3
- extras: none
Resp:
h=4 m=54
